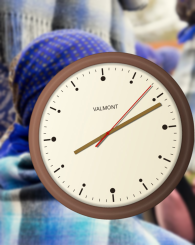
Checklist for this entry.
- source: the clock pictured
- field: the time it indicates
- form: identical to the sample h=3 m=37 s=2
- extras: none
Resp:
h=8 m=11 s=8
